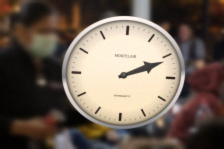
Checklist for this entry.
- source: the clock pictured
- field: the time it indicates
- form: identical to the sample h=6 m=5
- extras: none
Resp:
h=2 m=11
